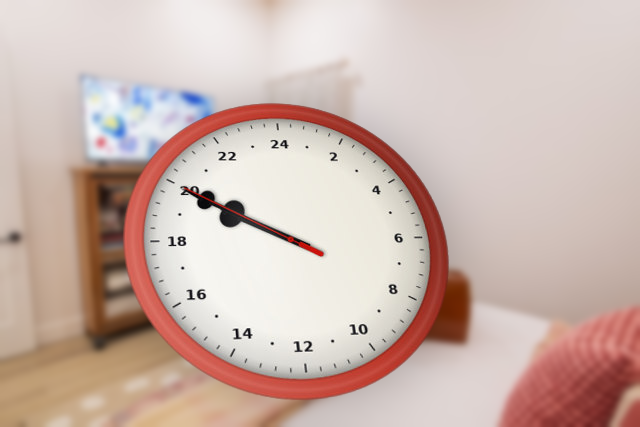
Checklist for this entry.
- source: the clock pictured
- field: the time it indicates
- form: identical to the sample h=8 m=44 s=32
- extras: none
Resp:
h=19 m=49 s=50
